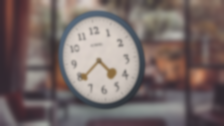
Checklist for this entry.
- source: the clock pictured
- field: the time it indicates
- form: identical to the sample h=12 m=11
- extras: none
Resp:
h=4 m=39
